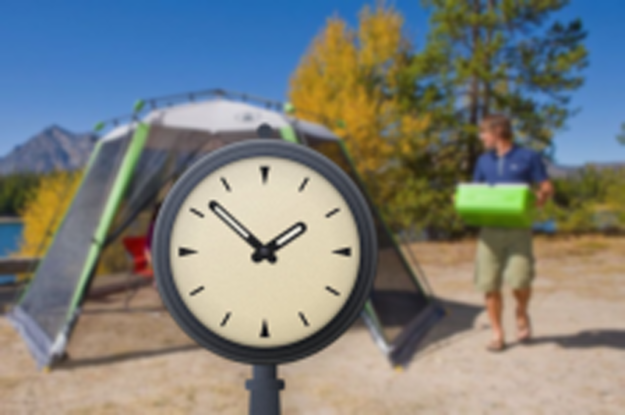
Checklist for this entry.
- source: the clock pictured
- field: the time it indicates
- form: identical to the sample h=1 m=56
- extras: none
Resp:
h=1 m=52
